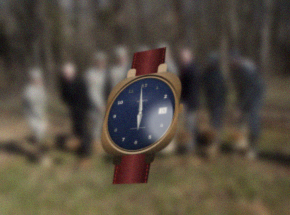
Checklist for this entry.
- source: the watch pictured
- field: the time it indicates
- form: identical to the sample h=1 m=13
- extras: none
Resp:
h=5 m=59
